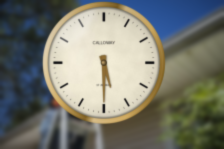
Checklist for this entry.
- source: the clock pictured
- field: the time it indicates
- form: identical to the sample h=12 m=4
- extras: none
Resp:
h=5 m=30
